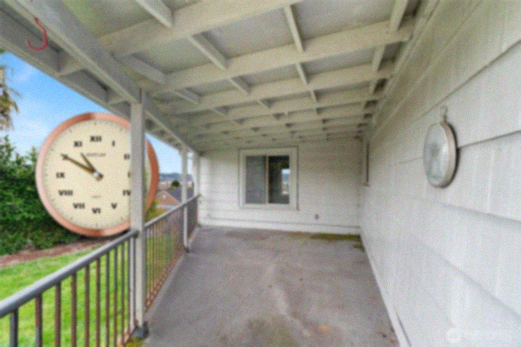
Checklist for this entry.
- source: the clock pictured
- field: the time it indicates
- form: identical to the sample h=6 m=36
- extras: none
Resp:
h=10 m=50
